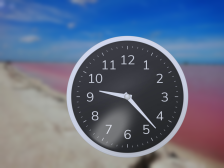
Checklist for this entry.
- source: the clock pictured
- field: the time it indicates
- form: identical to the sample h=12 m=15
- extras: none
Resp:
h=9 m=23
